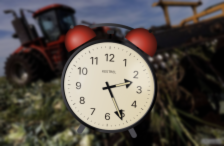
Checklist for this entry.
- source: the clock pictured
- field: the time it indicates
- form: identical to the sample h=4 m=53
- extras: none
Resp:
h=2 m=26
